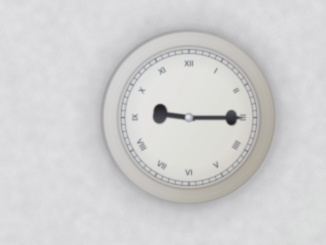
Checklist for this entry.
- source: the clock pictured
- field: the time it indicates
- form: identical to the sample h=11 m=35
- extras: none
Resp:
h=9 m=15
